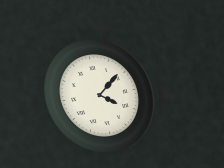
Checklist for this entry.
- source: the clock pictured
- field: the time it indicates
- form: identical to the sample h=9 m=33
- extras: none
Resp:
h=4 m=9
